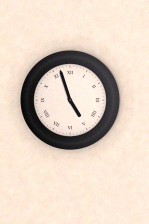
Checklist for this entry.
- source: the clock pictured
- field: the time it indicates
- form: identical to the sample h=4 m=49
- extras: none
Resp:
h=4 m=57
